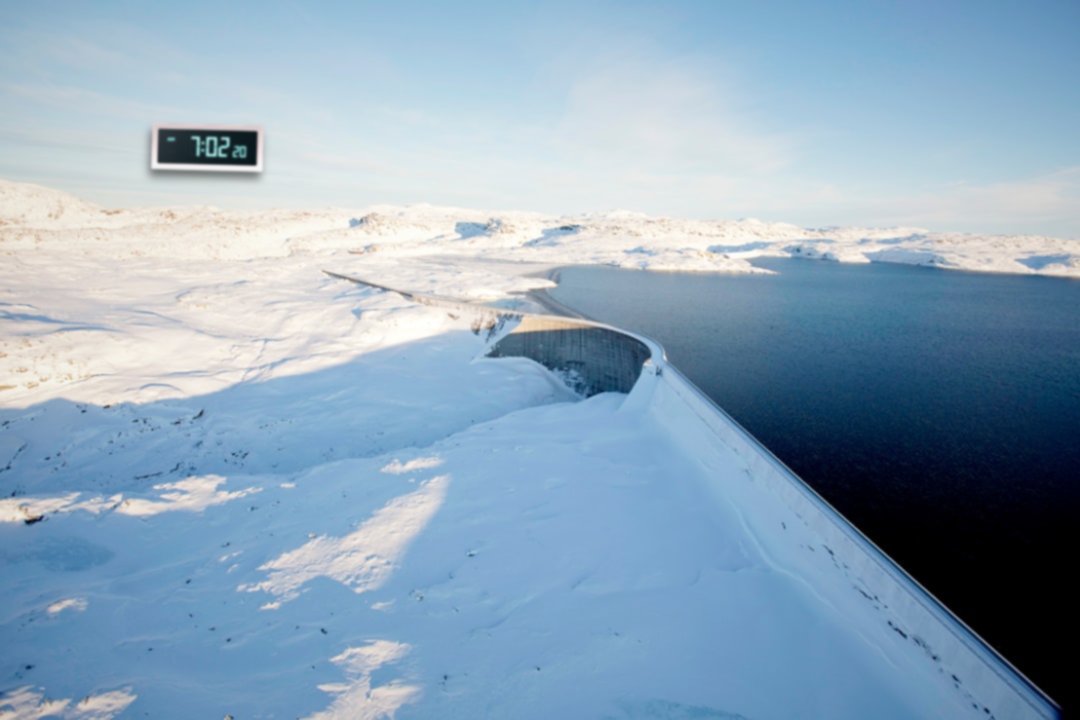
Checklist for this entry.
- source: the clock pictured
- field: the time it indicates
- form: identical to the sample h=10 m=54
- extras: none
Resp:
h=7 m=2
